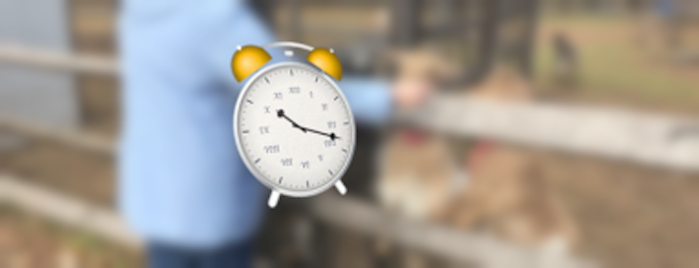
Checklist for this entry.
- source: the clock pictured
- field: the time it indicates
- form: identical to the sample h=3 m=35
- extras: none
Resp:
h=10 m=18
